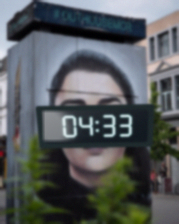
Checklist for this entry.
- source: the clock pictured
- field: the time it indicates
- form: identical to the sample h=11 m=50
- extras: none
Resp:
h=4 m=33
